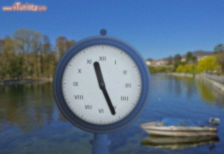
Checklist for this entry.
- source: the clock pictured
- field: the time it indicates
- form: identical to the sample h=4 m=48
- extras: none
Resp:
h=11 m=26
